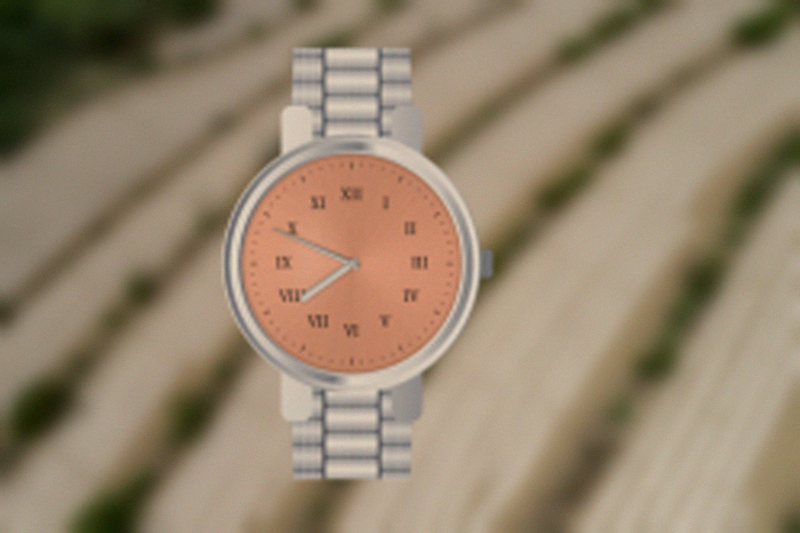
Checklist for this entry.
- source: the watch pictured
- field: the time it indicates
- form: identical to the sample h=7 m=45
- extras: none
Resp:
h=7 m=49
